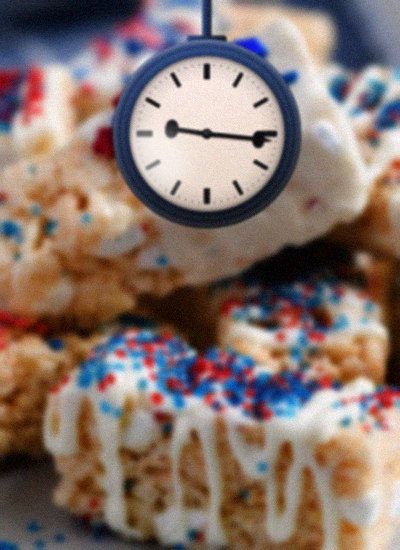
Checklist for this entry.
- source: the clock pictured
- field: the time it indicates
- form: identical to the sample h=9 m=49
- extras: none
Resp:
h=9 m=16
